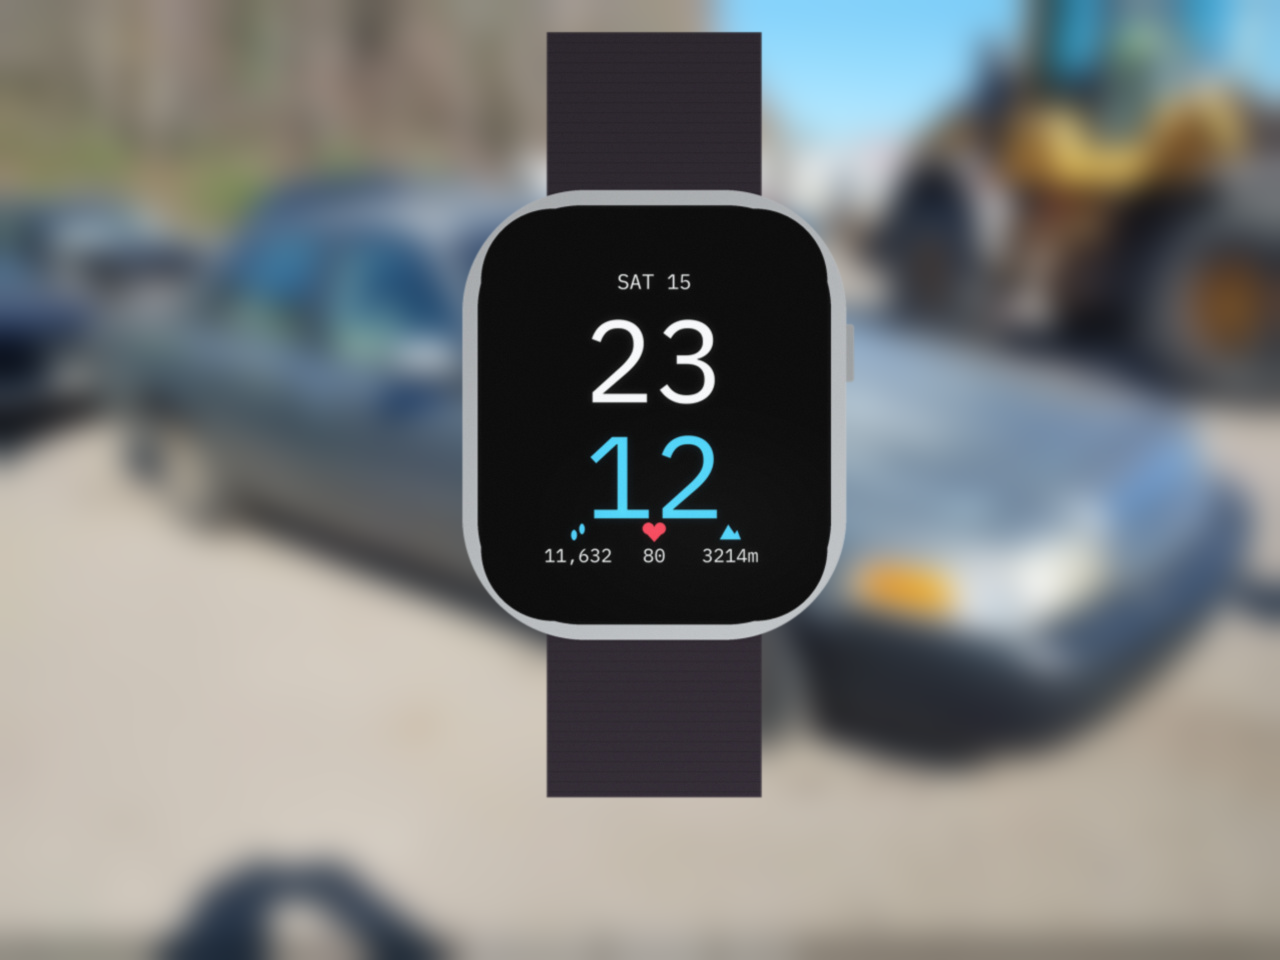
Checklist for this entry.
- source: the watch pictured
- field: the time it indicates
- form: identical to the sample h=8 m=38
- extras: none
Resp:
h=23 m=12
